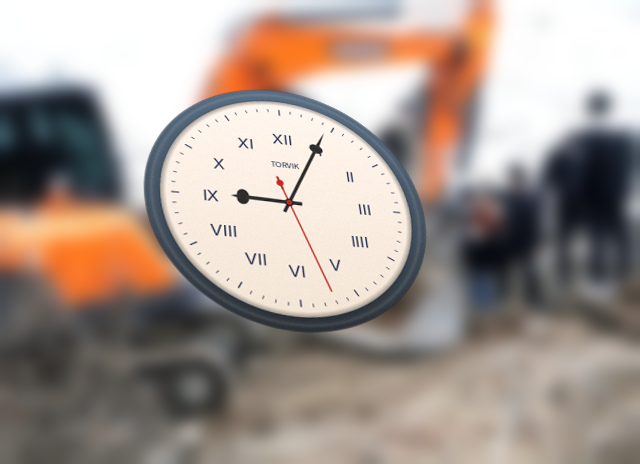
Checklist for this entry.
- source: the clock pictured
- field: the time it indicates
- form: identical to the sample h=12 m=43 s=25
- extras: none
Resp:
h=9 m=4 s=27
